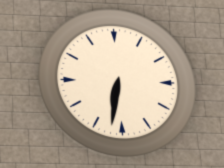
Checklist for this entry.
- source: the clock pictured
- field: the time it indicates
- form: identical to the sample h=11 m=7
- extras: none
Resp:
h=6 m=32
